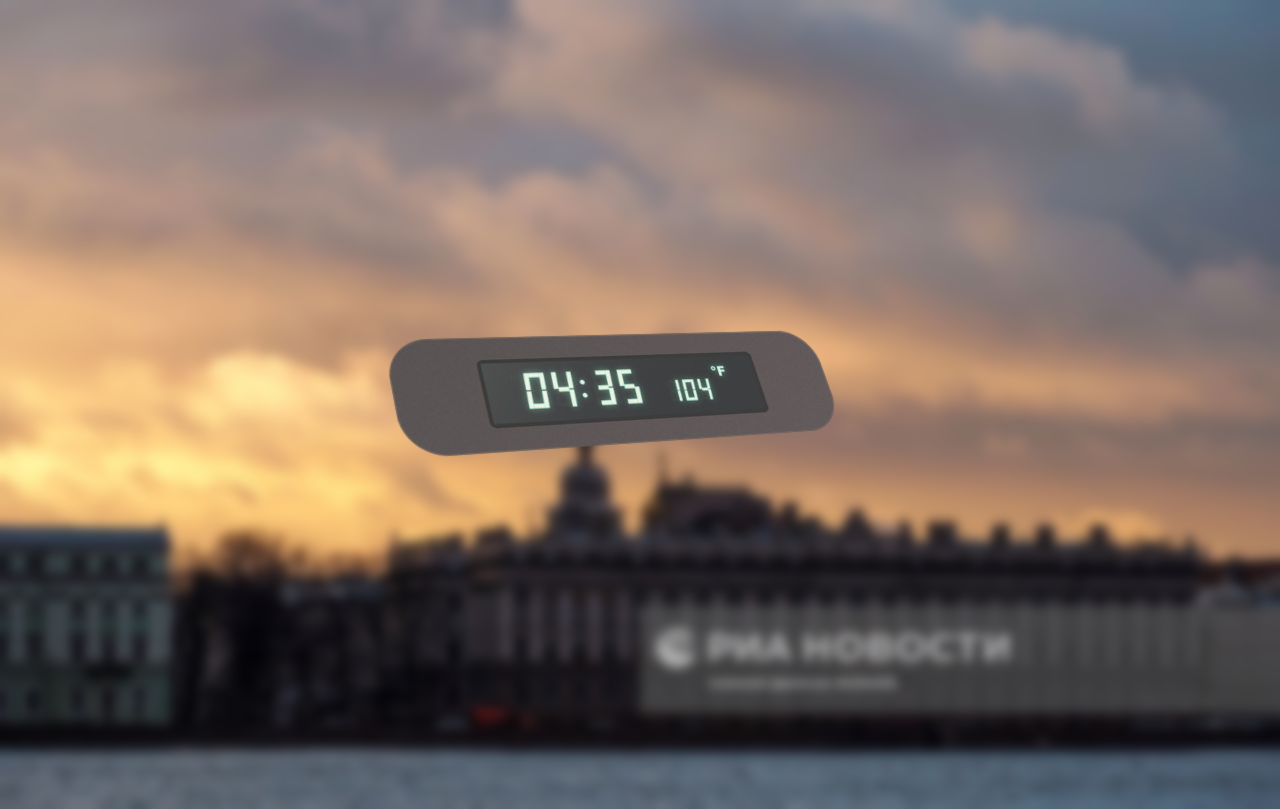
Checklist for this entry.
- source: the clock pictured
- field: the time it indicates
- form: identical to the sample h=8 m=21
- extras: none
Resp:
h=4 m=35
